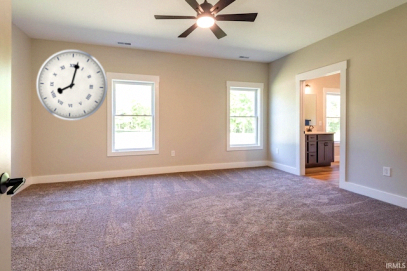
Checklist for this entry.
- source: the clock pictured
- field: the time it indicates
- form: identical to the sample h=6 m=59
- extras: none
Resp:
h=8 m=2
